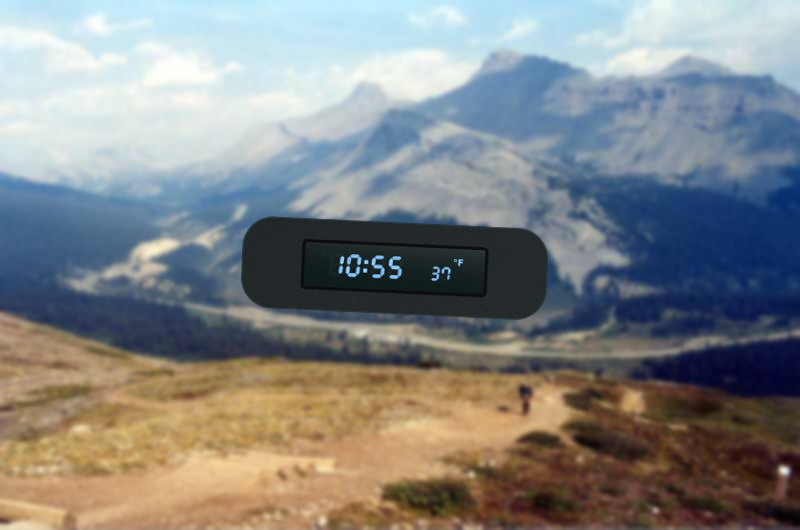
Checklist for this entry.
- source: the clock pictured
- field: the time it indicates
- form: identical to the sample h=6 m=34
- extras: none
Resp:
h=10 m=55
